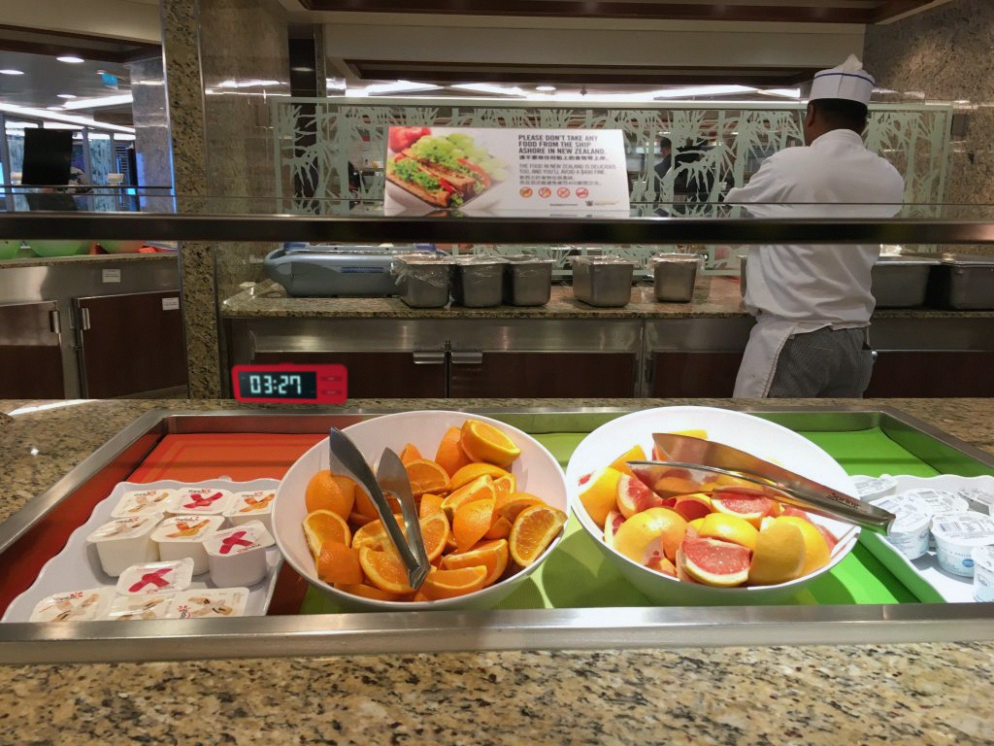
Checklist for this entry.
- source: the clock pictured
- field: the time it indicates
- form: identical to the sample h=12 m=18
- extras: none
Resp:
h=3 m=27
